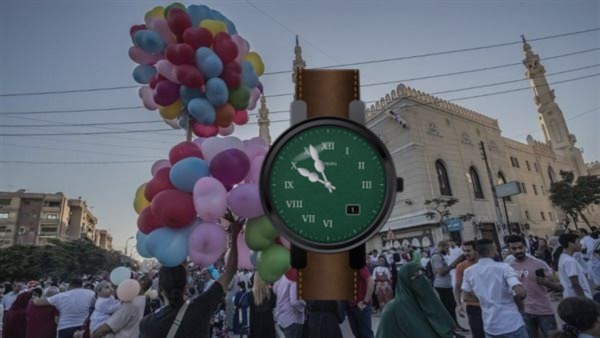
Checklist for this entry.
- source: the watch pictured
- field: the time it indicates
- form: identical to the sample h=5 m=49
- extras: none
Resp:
h=9 m=56
